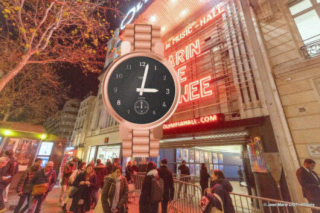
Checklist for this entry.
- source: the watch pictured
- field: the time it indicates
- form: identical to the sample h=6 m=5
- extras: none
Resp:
h=3 m=2
